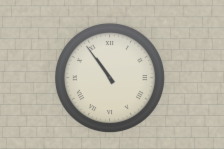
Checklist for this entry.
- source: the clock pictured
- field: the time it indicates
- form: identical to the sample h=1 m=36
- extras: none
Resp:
h=10 m=54
